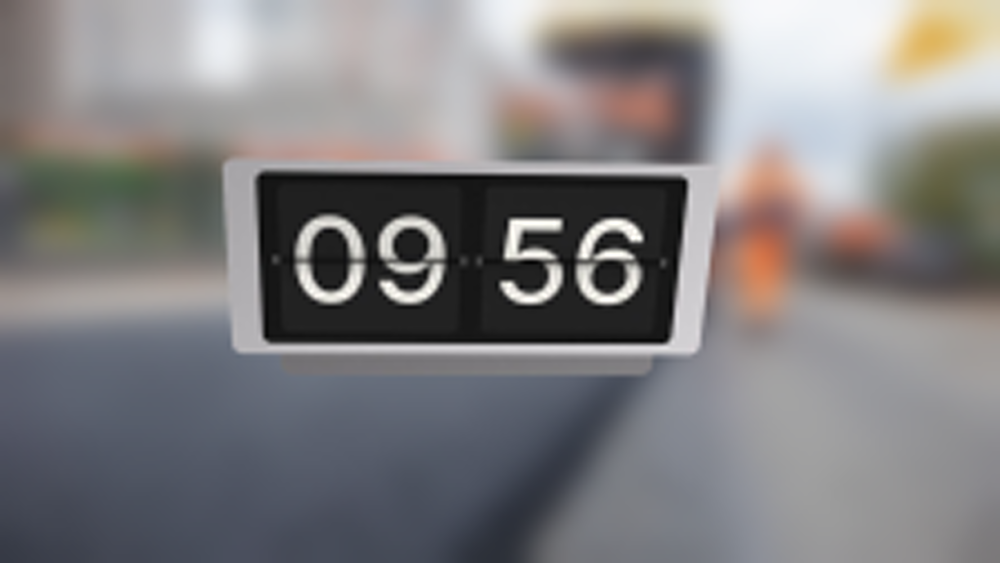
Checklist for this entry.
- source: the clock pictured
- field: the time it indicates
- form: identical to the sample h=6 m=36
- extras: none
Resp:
h=9 m=56
